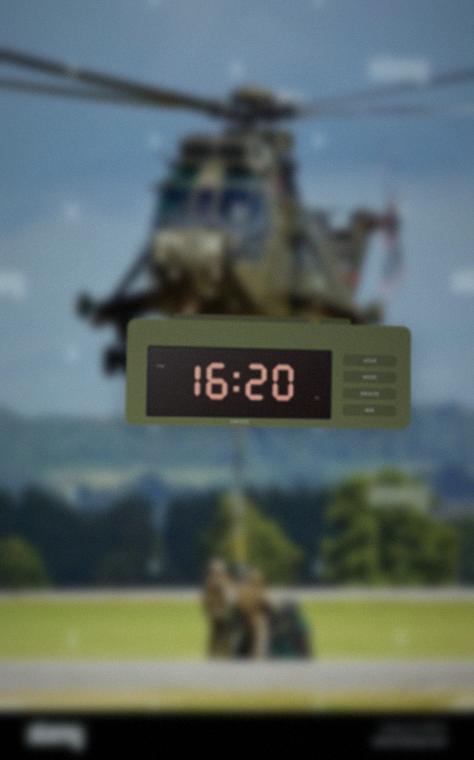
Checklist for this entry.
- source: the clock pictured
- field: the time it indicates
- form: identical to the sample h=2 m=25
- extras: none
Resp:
h=16 m=20
